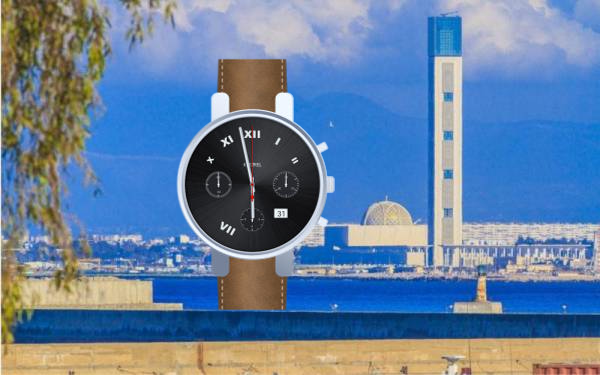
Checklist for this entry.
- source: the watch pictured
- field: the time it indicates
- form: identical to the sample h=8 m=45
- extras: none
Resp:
h=5 m=58
